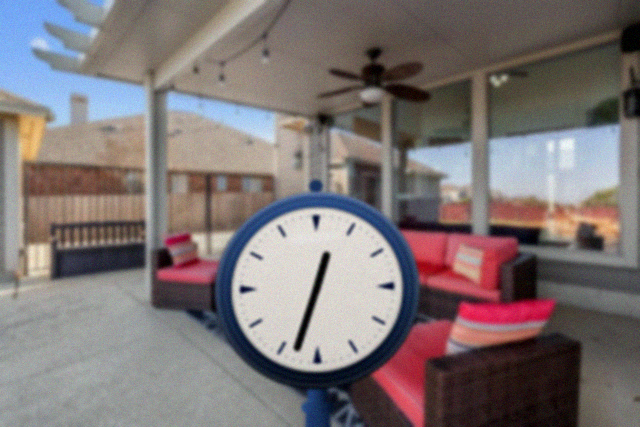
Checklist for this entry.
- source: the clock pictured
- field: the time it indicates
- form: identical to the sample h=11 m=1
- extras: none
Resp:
h=12 m=33
